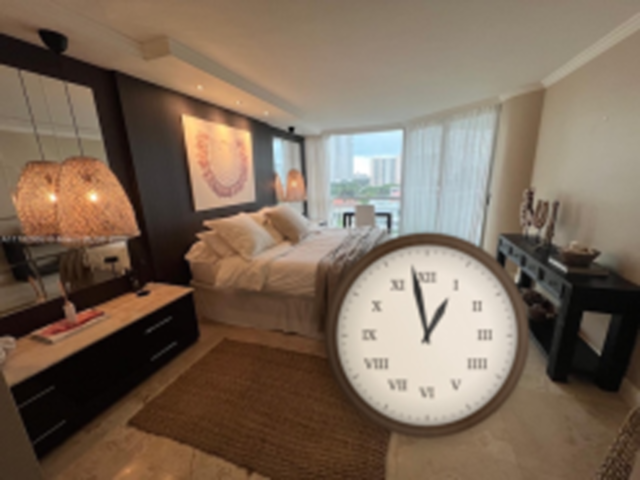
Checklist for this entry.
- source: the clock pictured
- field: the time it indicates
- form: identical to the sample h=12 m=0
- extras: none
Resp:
h=12 m=58
